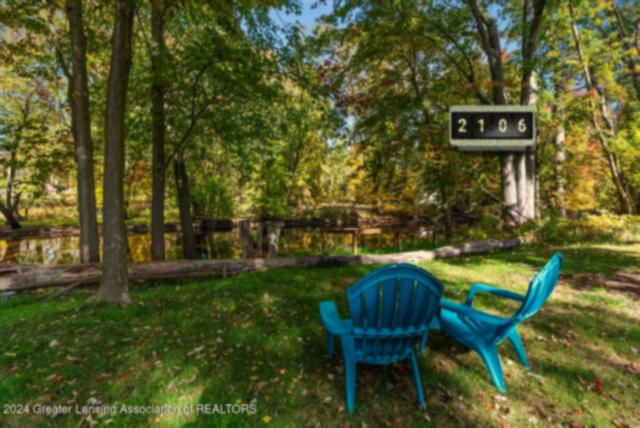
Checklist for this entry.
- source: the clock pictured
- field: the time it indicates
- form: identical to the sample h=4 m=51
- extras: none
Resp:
h=21 m=6
